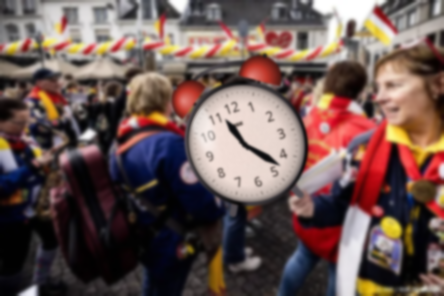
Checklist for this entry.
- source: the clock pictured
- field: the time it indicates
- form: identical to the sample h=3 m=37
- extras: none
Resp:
h=11 m=23
